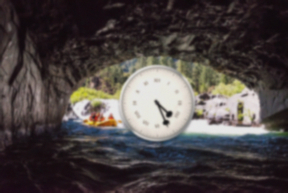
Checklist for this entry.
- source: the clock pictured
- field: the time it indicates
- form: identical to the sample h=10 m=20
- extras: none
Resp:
h=4 m=26
